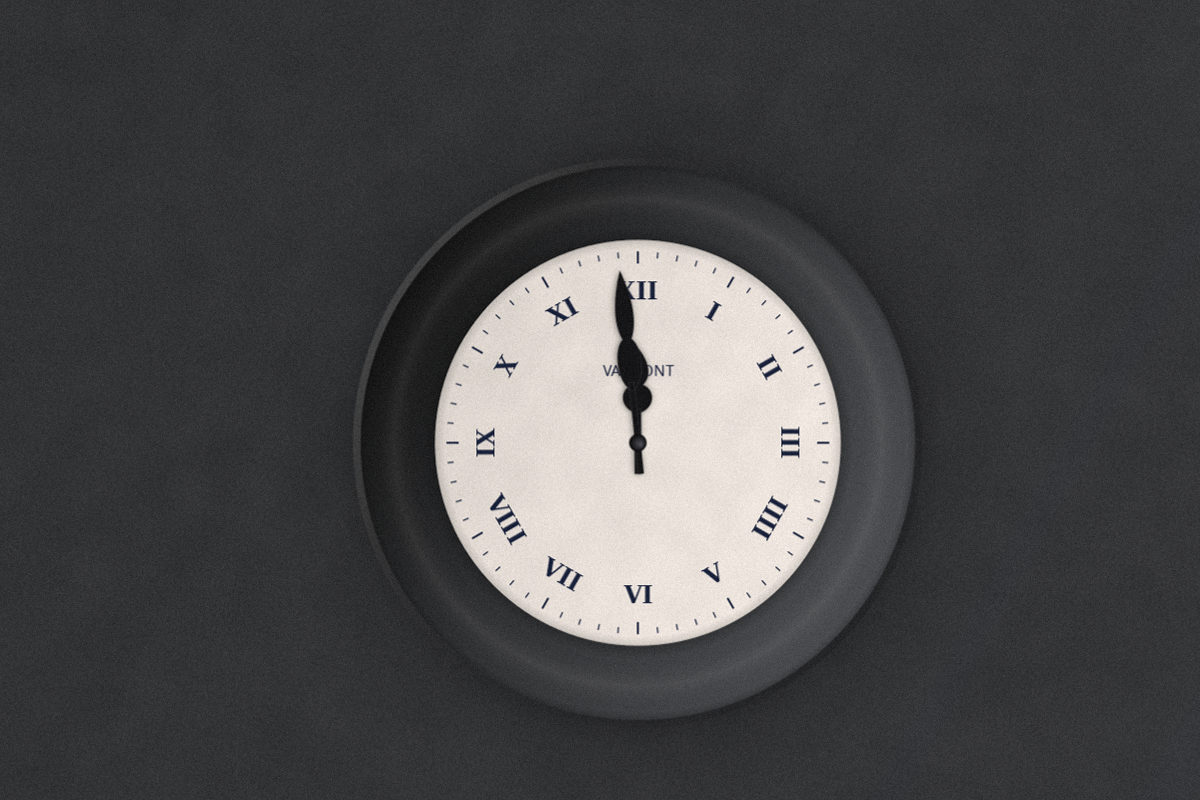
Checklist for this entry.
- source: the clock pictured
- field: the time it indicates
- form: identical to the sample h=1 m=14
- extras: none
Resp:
h=11 m=59
